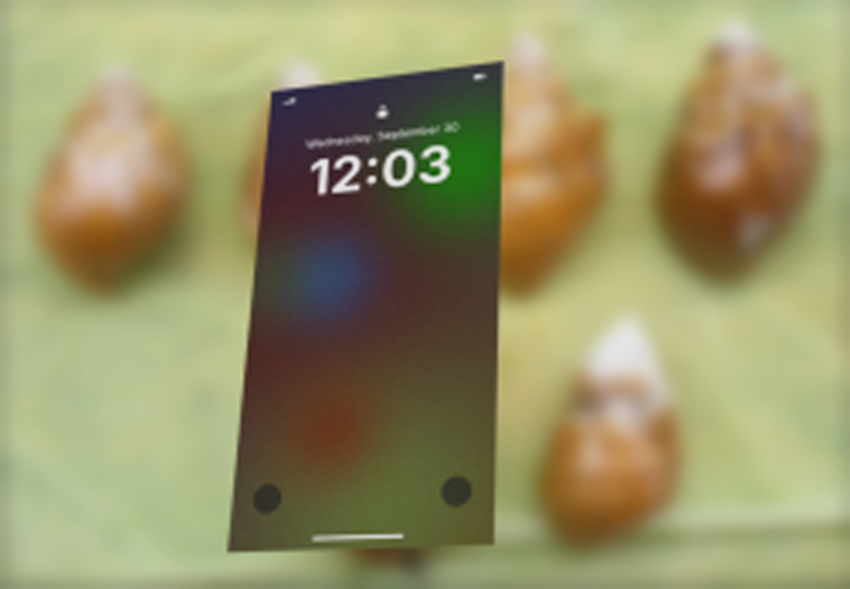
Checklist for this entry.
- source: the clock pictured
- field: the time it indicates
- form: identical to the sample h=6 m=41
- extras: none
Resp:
h=12 m=3
